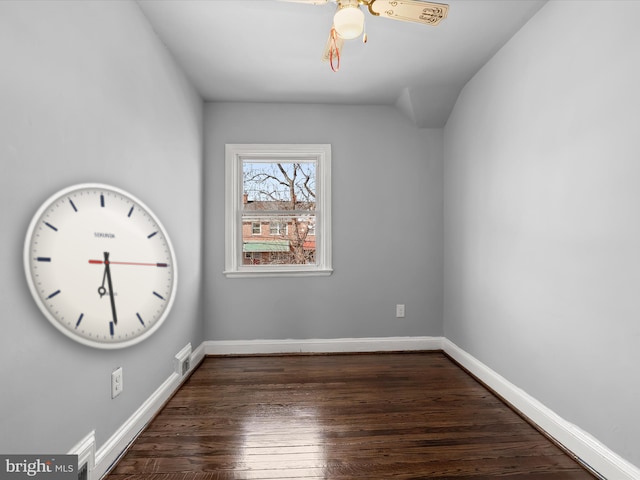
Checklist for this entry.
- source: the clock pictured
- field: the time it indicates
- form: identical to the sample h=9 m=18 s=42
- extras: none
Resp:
h=6 m=29 s=15
